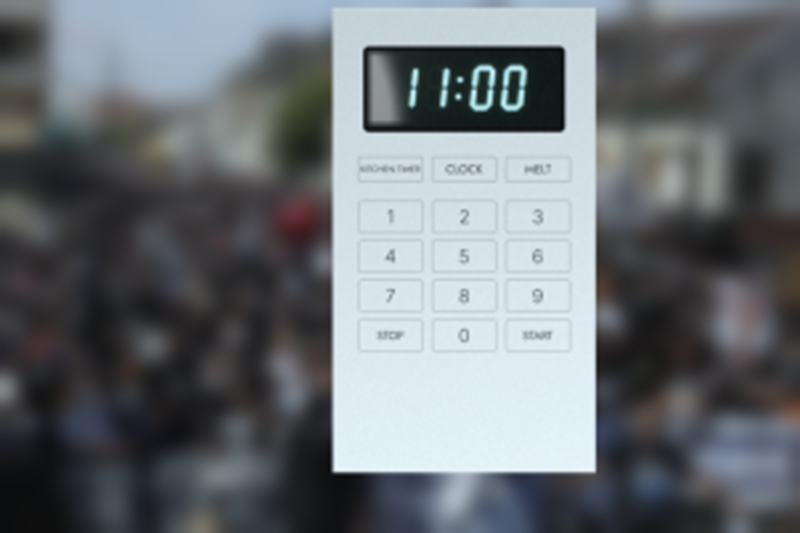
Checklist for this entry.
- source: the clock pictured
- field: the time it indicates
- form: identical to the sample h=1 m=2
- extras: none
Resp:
h=11 m=0
